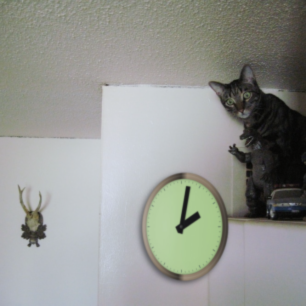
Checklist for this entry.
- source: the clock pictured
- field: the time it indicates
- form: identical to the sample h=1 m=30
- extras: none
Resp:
h=2 m=2
